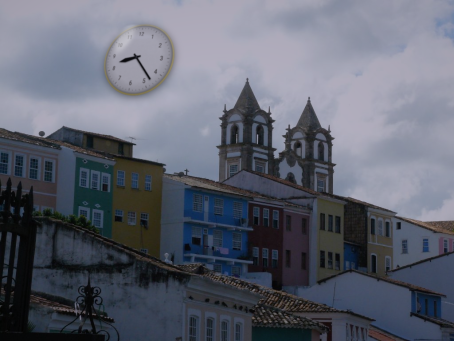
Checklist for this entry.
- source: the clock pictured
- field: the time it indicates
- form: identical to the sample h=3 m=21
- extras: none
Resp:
h=8 m=23
